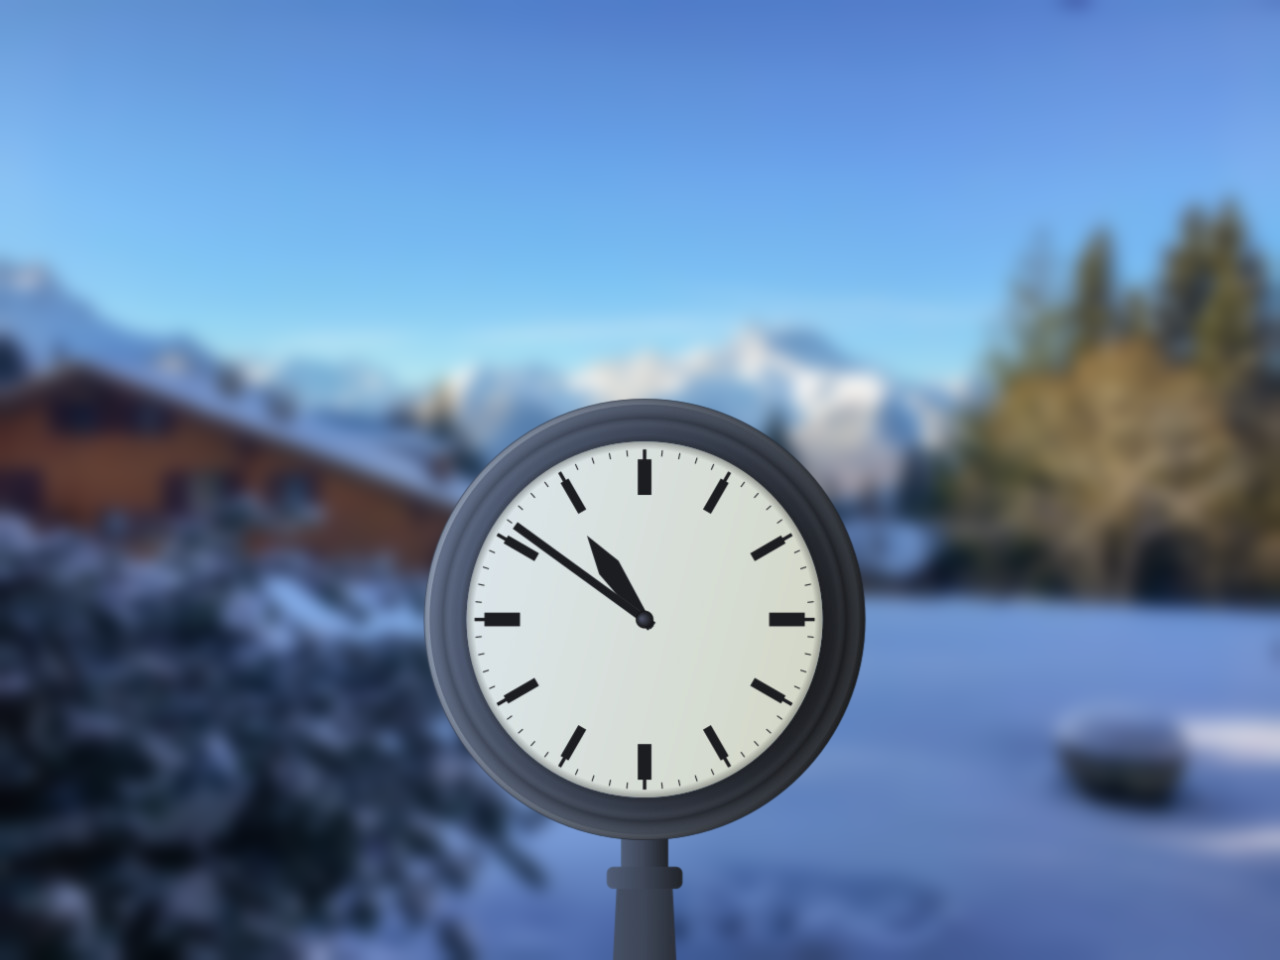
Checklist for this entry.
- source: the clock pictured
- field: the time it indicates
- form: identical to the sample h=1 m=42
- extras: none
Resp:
h=10 m=51
